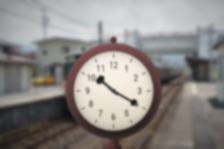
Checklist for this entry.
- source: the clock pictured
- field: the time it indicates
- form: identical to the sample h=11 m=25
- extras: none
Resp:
h=10 m=20
